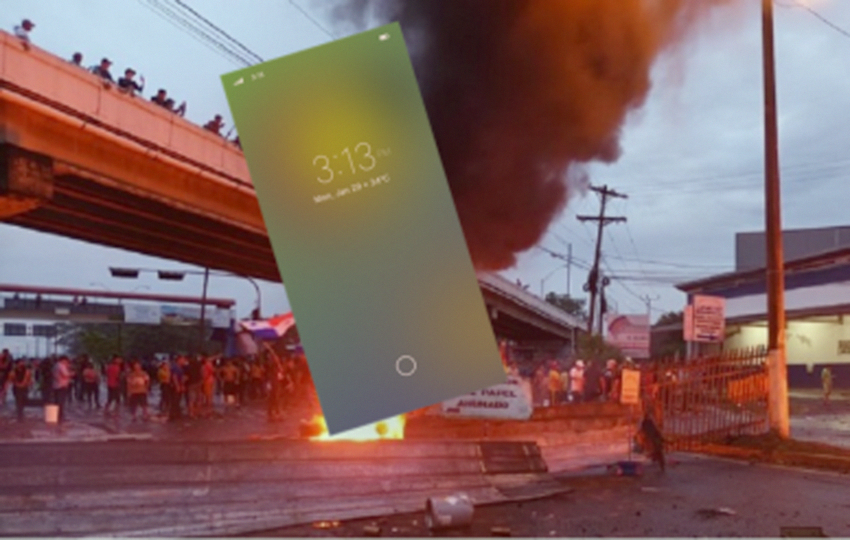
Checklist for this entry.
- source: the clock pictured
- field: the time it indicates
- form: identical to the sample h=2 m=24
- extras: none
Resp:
h=3 m=13
